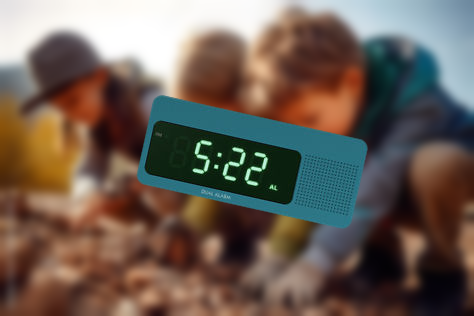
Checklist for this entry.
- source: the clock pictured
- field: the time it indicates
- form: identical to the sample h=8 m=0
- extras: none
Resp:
h=5 m=22
